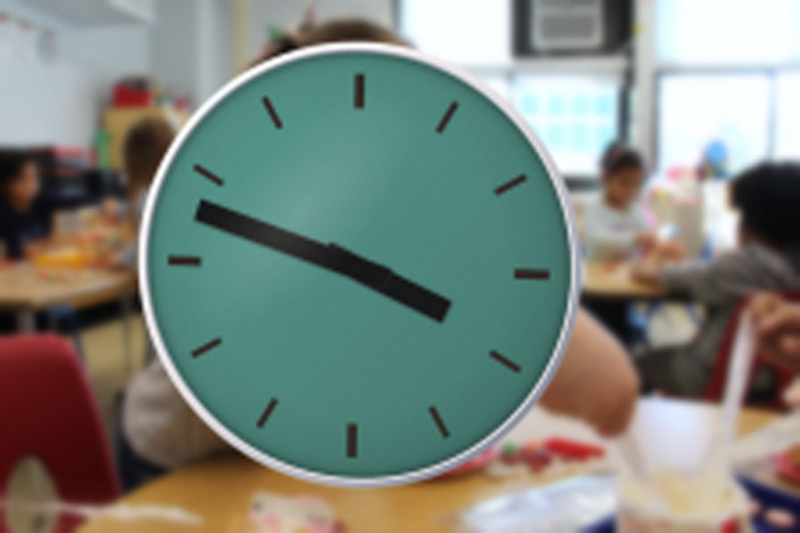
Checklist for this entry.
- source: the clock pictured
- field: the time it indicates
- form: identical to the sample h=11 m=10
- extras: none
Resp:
h=3 m=48
